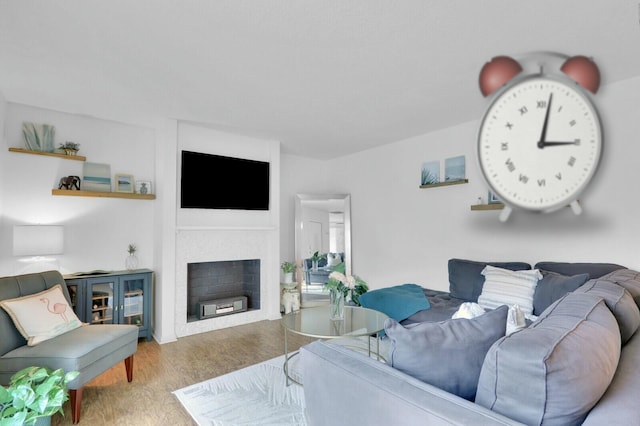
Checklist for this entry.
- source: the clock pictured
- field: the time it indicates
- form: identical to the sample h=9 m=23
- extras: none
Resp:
h=3 m=2
